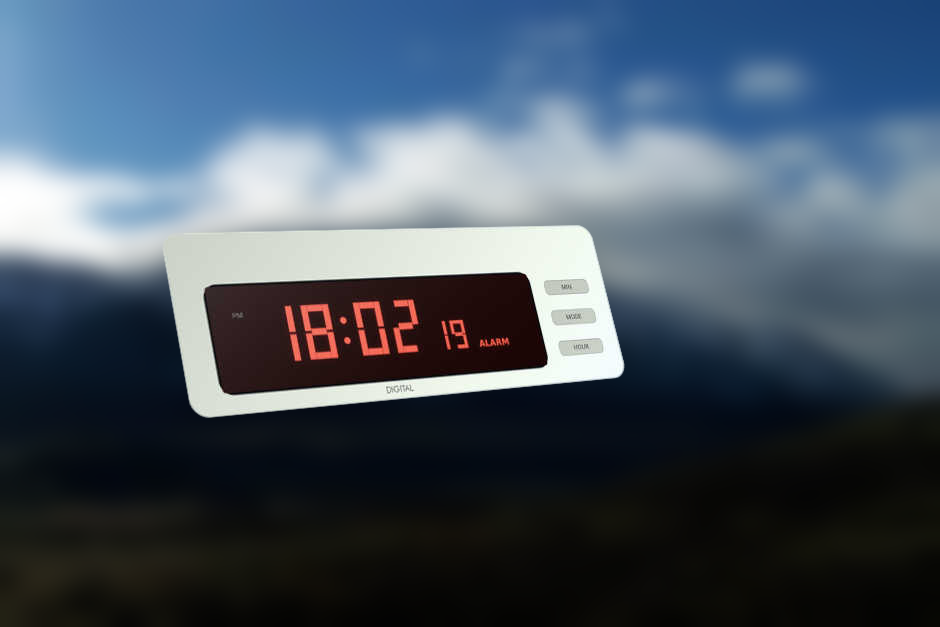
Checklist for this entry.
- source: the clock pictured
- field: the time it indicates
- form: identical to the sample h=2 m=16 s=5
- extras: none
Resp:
h=18 m=2 s=19
